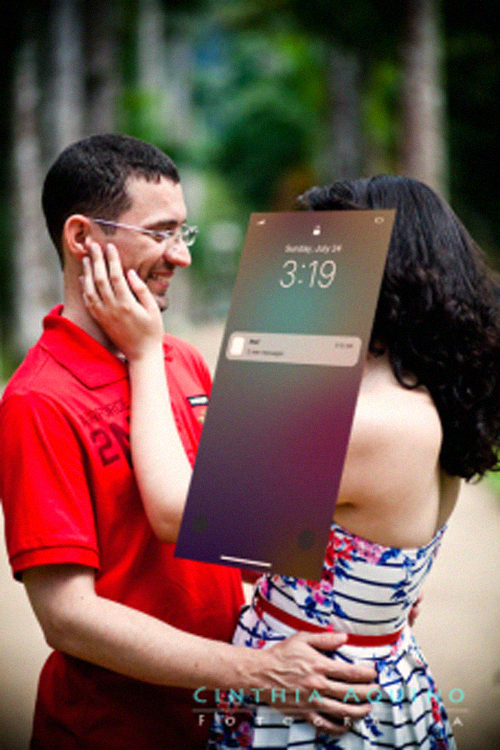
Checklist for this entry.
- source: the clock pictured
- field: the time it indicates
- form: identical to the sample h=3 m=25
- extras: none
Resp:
h=3 m=19
